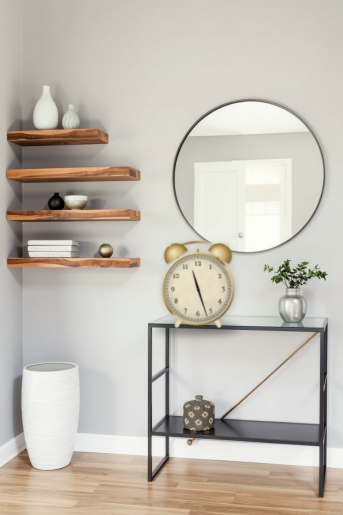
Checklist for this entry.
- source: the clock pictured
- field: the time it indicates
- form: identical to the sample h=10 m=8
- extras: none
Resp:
h=11 m=27
